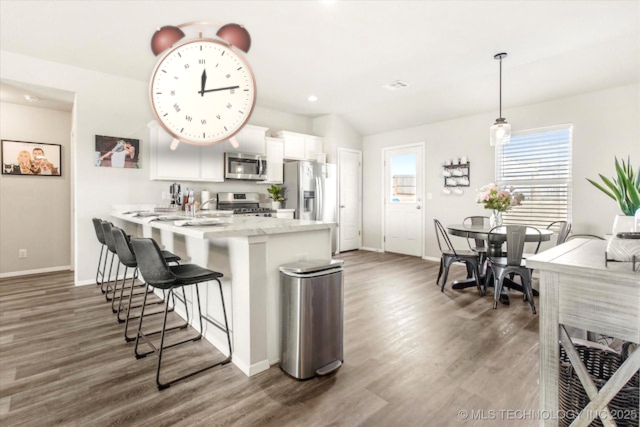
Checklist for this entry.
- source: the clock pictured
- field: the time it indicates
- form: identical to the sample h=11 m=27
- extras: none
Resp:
h=12 m=14
